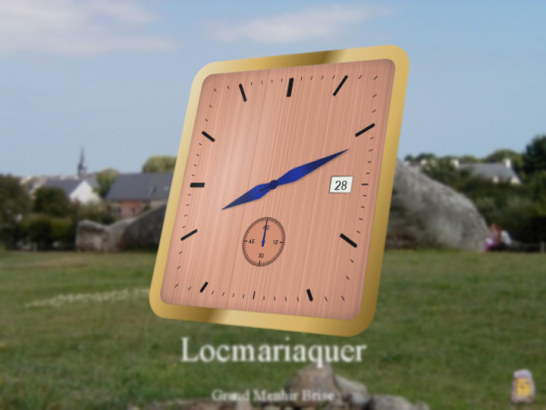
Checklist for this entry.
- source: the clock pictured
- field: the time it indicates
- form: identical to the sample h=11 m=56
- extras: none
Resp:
h=8 m=11
